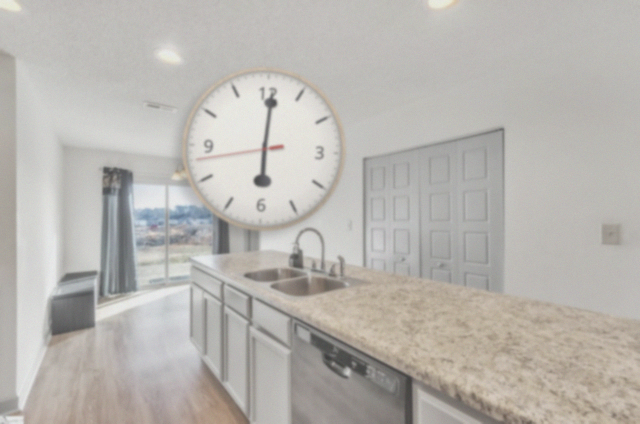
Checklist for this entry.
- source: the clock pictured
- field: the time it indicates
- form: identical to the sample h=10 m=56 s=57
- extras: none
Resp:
h=6 m=0 s=43
